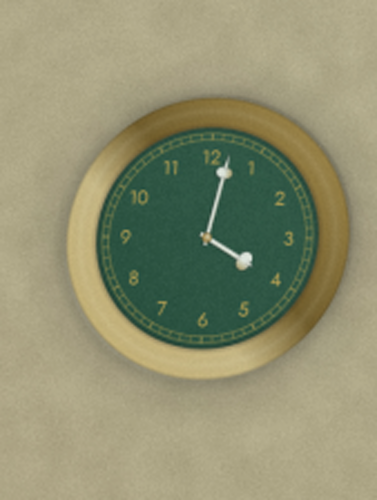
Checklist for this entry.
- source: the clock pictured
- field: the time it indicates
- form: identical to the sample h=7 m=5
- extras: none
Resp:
h=4 m=2
